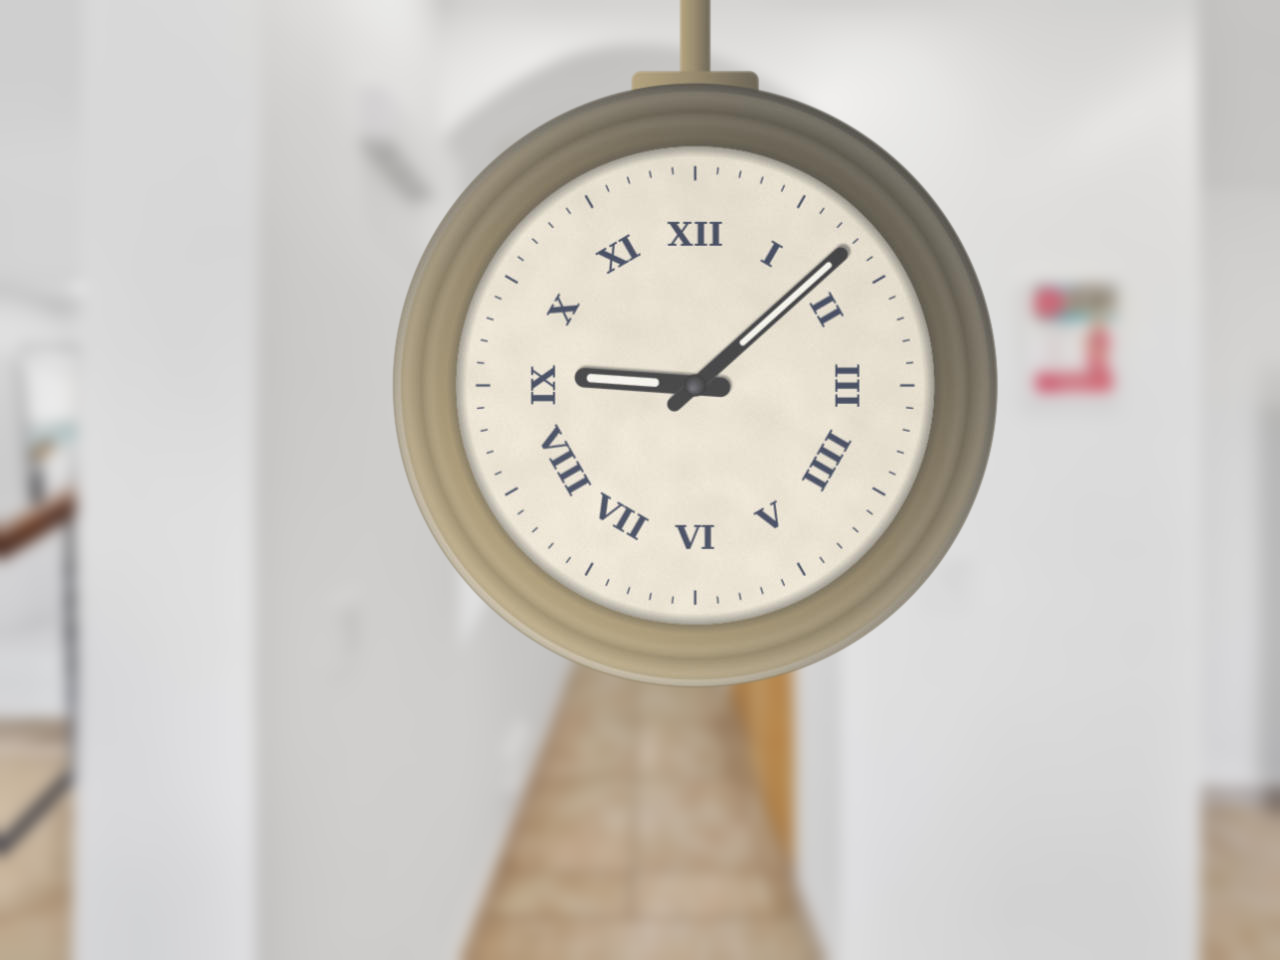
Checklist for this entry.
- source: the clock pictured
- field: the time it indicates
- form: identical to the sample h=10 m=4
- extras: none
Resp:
h=9 m=8
